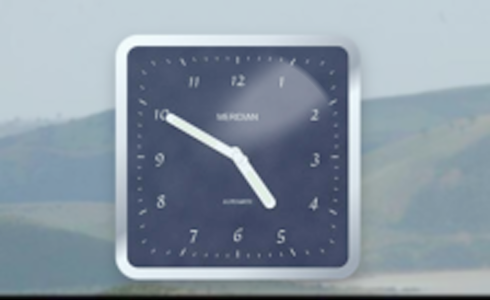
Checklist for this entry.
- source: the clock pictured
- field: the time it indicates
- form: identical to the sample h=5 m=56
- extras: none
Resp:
h=4 m=50
